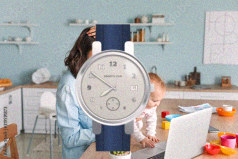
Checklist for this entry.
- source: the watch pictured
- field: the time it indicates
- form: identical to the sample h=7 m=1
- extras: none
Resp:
h=7 m=51
